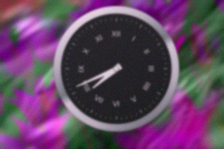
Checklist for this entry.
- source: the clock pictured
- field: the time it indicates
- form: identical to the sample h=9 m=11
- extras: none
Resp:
h=7 m=41
